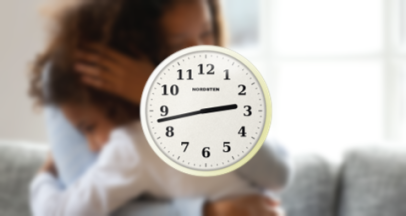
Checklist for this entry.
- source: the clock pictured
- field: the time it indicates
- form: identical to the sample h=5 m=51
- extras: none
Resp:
h=2 m=43
